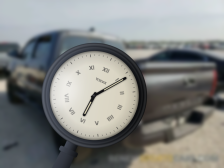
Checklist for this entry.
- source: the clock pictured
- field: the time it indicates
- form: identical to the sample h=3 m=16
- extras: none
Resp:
h=6 m=6
